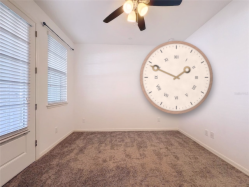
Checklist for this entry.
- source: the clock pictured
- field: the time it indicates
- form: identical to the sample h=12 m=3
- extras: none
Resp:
h=1 m=49
